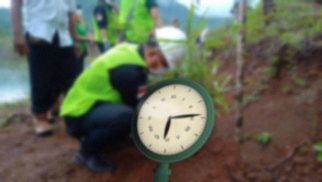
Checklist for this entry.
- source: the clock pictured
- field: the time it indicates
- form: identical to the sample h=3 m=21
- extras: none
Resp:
h=6 m=14
